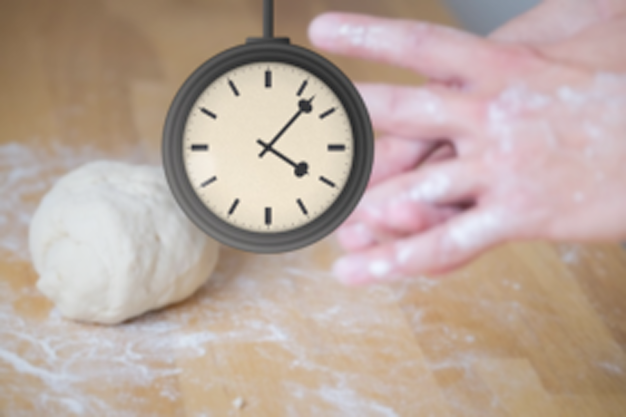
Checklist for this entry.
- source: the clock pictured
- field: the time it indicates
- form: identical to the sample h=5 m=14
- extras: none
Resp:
h=4 m=7
